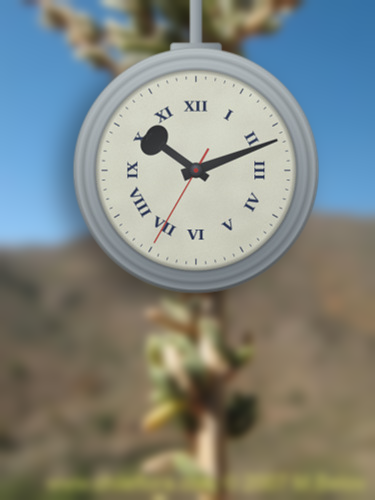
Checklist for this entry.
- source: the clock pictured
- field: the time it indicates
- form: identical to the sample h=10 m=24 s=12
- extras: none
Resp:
h=10 m=11 s=35
